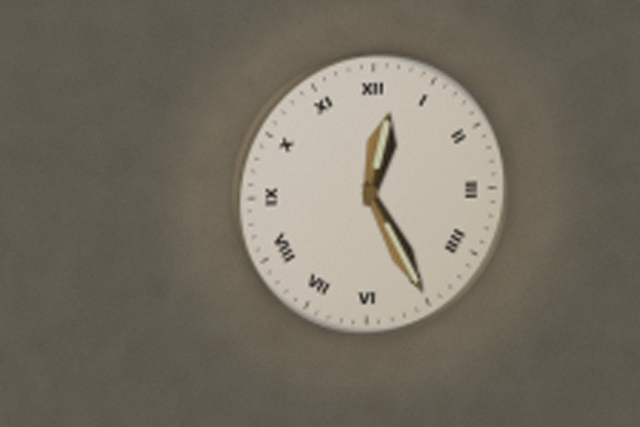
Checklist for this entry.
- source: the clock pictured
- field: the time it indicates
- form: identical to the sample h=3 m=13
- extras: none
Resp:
h=12 m=25
